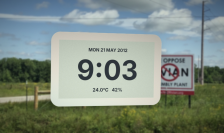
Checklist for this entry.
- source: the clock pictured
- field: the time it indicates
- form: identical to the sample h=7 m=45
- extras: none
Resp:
h=9 m=3
